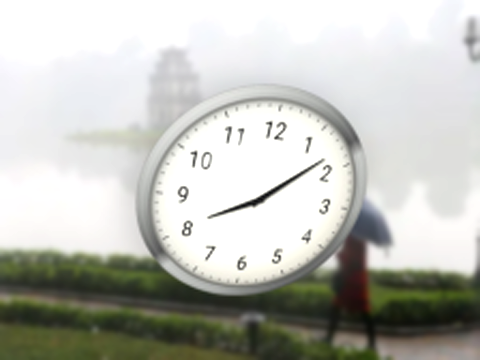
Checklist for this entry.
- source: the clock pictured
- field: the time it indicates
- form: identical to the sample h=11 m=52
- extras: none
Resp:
h=8 m=8
